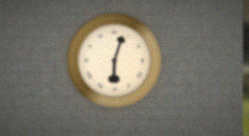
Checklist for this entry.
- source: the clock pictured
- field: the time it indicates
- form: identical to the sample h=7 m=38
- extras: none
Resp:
h=6 m=3
